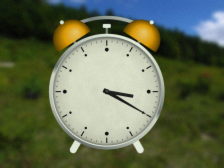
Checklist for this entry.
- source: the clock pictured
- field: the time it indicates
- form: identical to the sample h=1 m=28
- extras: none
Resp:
h=3 m=20
